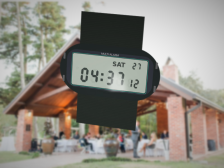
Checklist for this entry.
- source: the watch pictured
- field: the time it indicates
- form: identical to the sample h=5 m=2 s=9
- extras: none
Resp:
h=4 m=37 s=12
